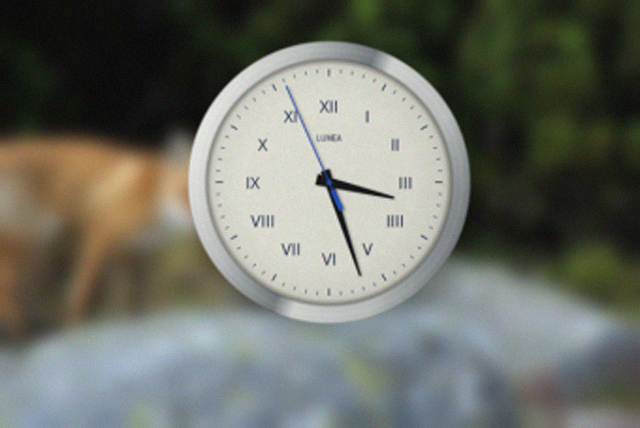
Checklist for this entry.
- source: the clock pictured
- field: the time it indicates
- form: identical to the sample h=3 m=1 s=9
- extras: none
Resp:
h=3 m=26 s=56
